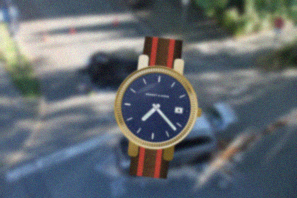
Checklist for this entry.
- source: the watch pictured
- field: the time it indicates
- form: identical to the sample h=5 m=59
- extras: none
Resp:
h=7 m=22
